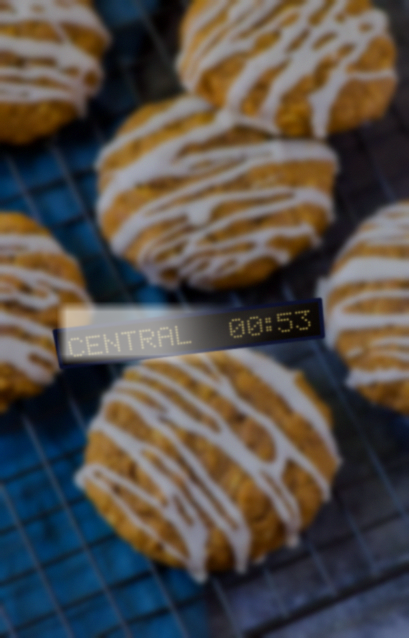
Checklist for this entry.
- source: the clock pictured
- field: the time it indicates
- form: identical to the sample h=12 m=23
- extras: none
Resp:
h=0 m=53
